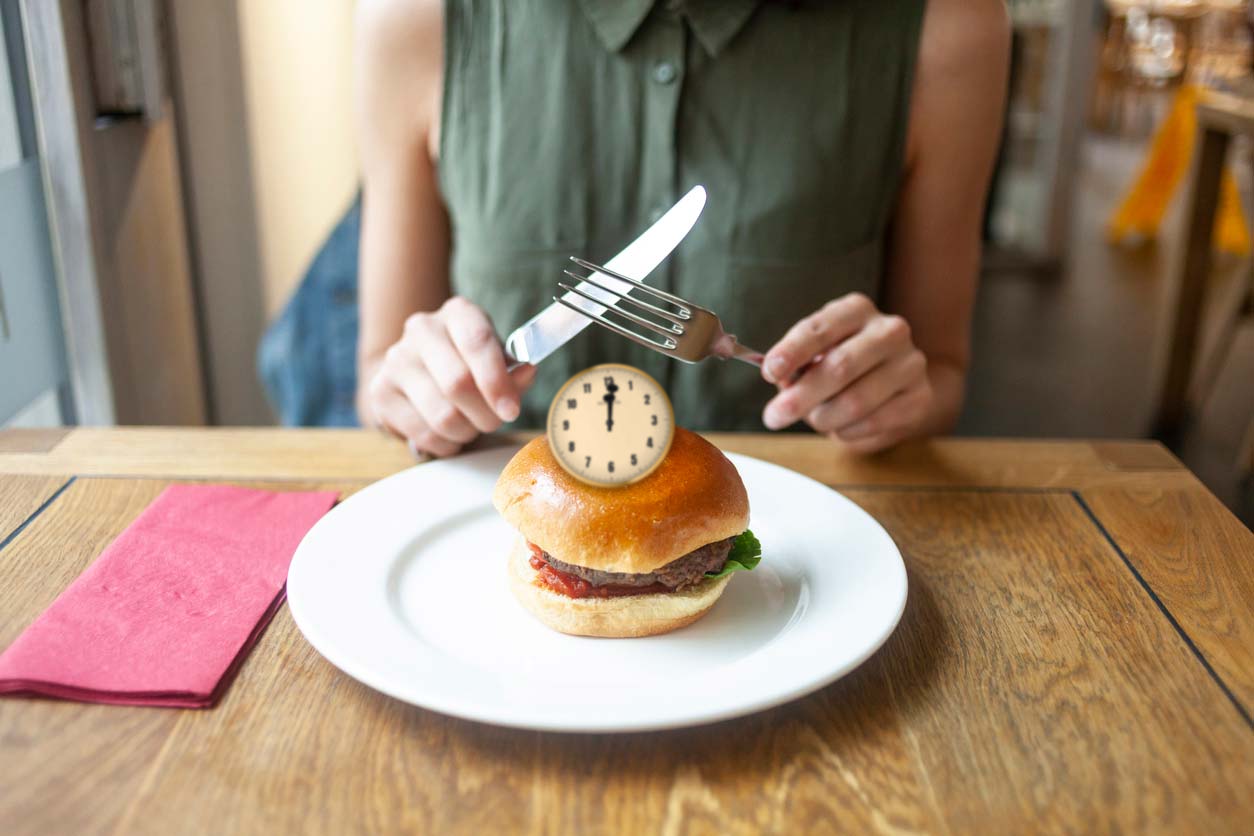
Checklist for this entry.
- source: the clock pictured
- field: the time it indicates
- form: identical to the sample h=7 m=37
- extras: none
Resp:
h=12 m=1
